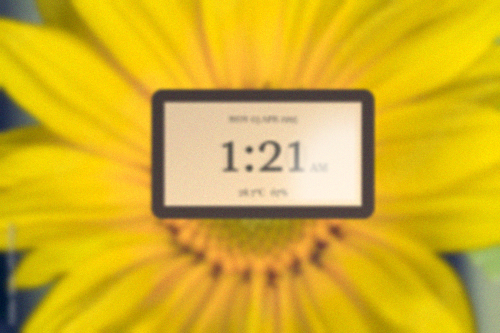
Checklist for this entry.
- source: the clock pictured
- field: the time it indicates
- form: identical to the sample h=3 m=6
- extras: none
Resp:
h=1 m=21
